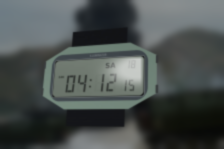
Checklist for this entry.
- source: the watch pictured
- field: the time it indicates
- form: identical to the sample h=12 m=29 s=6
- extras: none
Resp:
h=4 m=12 s=15
